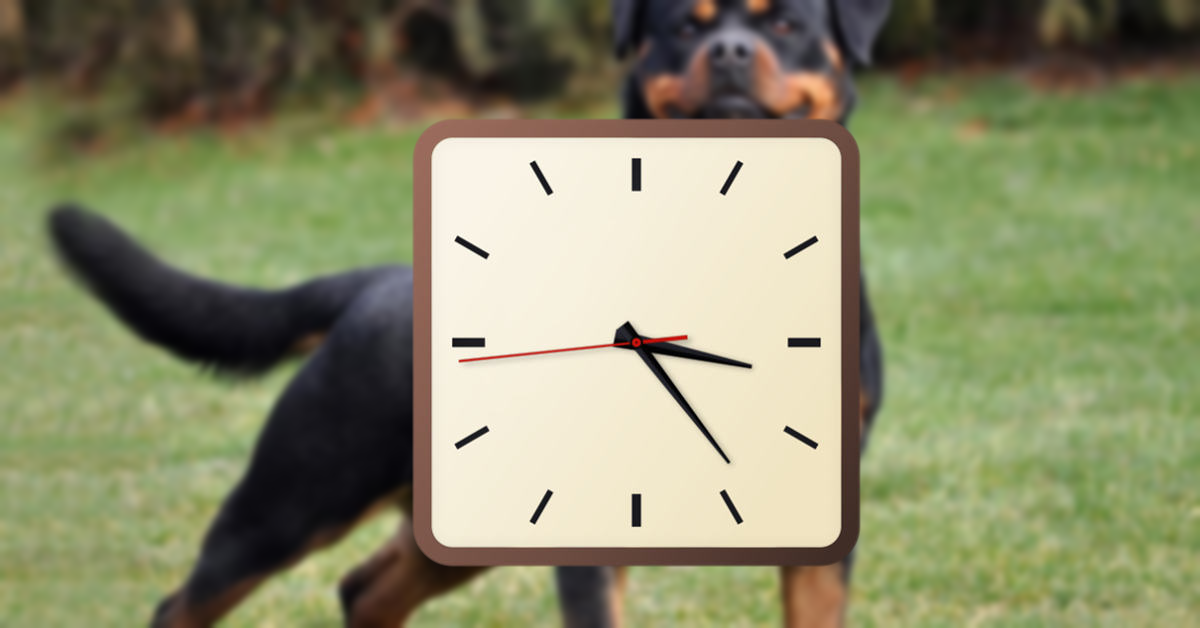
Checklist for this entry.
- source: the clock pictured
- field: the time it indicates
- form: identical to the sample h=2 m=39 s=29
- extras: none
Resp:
h=3 m=23 s=44
